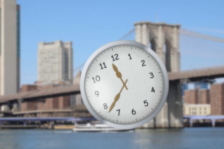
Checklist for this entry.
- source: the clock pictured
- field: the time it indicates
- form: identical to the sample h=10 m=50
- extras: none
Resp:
h=11 m=38
